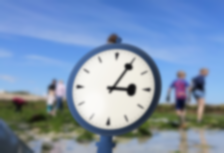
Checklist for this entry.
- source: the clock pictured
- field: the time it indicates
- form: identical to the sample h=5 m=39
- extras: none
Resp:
h=3 m=5
